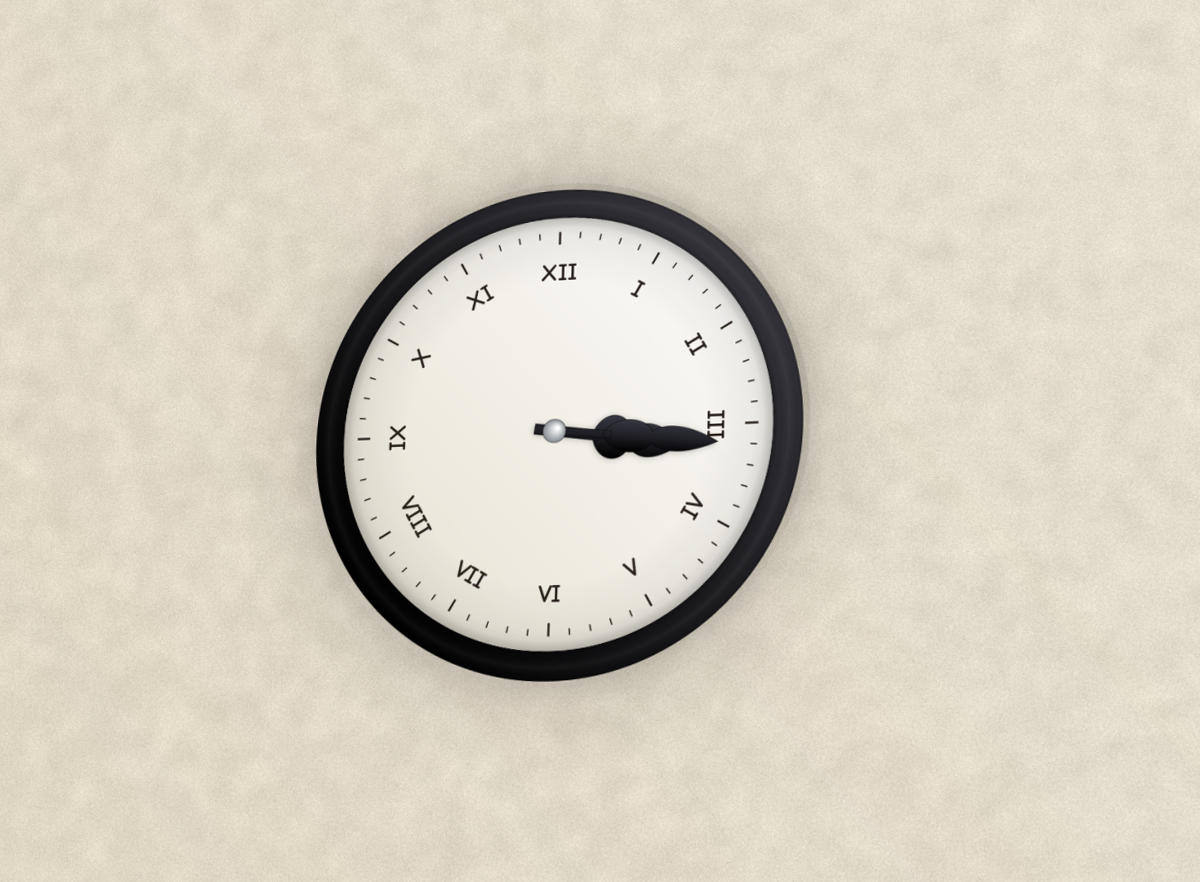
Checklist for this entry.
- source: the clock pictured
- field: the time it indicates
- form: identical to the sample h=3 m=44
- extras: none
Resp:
h=3 m=16
